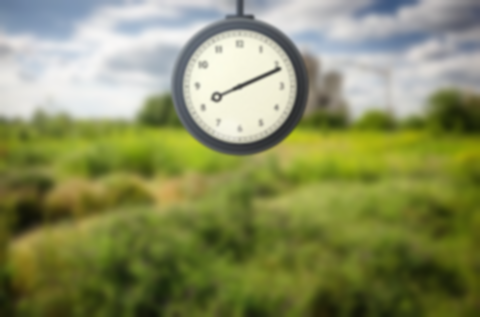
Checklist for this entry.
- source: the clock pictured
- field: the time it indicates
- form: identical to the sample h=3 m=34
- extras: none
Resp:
h=8 m=11
